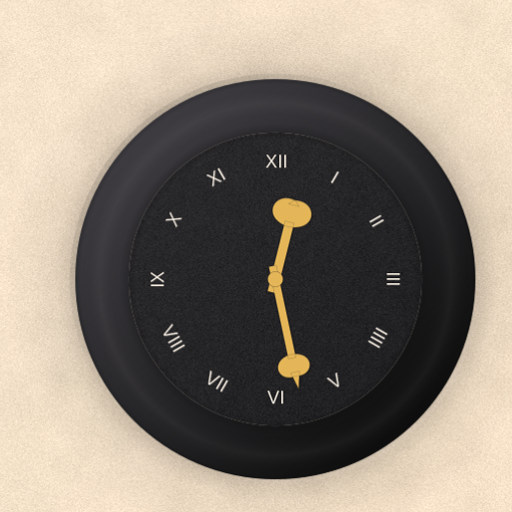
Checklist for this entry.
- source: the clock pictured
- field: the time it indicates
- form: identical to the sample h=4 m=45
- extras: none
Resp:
h=12 m=28
